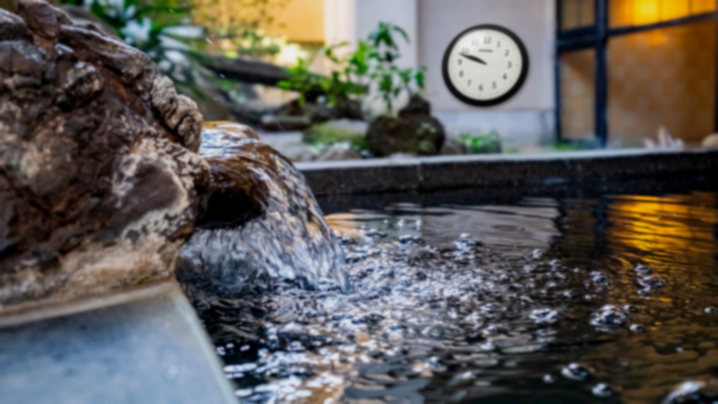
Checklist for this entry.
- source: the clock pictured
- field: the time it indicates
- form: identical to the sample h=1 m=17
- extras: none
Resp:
h=9 m=48
